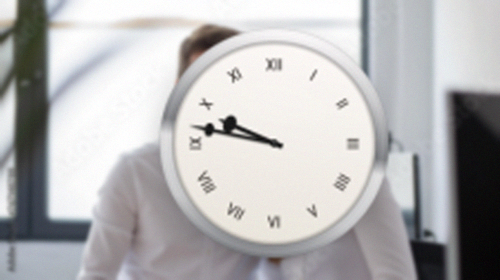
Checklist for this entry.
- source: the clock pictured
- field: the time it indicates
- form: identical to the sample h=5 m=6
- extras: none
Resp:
h=9 m=47
